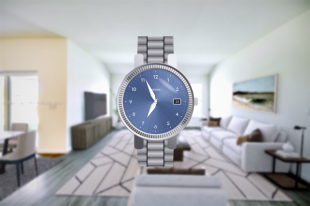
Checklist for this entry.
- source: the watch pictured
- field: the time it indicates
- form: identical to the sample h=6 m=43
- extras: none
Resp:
h=6 m=56
